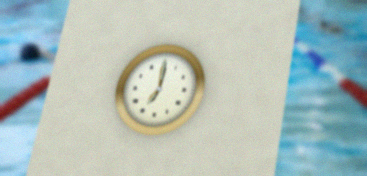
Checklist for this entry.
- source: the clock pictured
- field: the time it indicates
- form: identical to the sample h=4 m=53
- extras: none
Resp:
h=7 m=0
